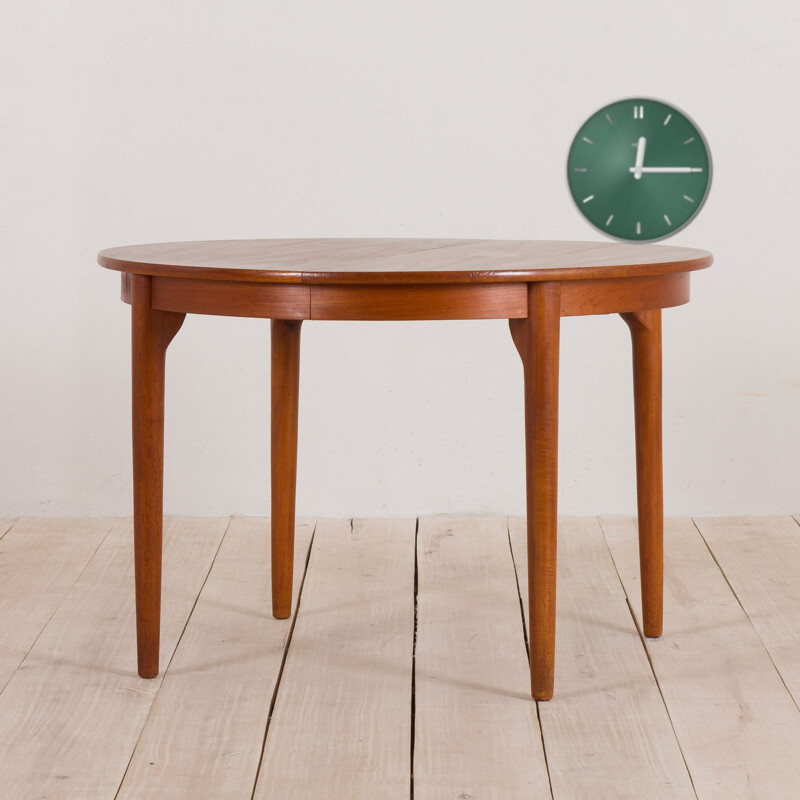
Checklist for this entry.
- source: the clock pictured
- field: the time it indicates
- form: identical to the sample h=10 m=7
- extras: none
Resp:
h=12 m=15
